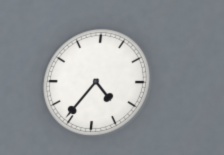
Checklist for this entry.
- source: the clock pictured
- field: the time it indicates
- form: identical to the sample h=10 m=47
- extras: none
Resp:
h=4 m=36
